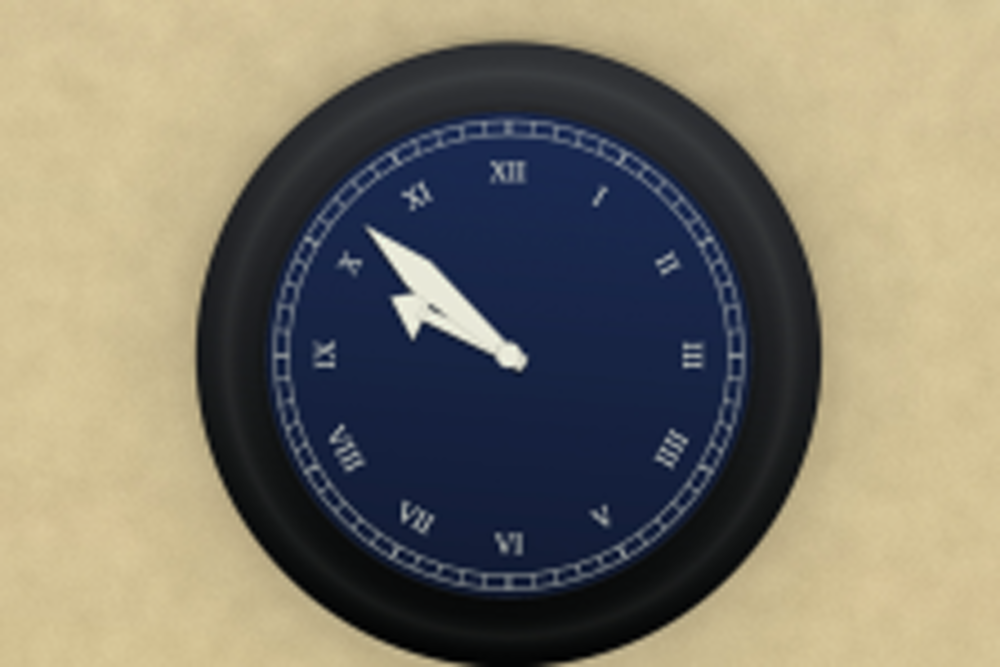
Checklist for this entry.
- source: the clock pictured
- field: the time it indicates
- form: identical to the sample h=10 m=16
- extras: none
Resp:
h=9 m=52
